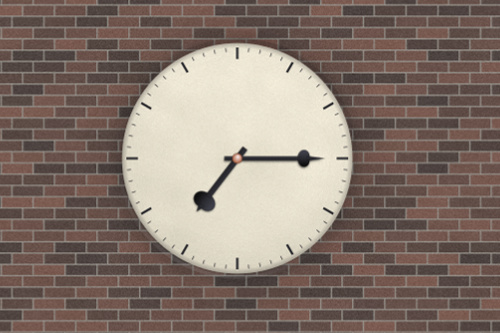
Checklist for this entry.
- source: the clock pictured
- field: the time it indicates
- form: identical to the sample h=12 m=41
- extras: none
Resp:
h=7 m=15
